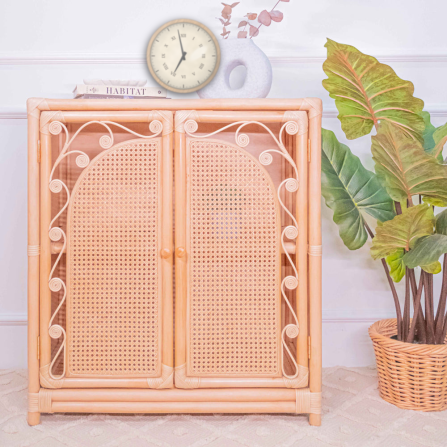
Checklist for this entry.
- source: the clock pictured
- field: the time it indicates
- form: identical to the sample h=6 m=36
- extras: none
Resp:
h=6 m=58
